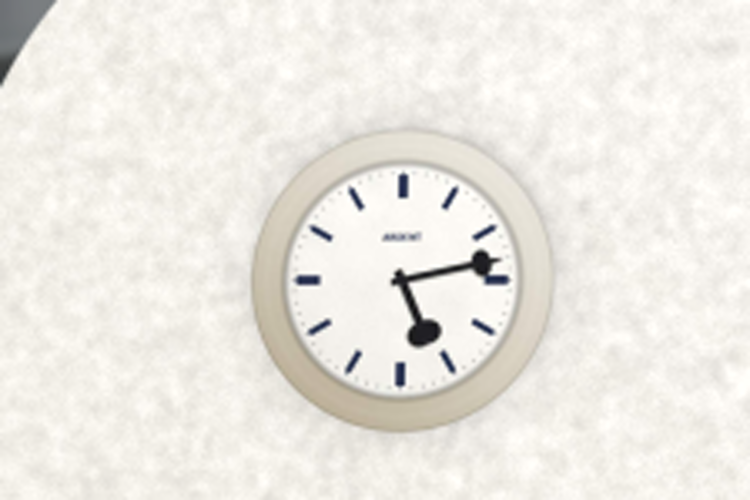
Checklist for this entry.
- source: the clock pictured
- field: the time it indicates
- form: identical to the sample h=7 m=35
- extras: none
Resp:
h=5 m=13
